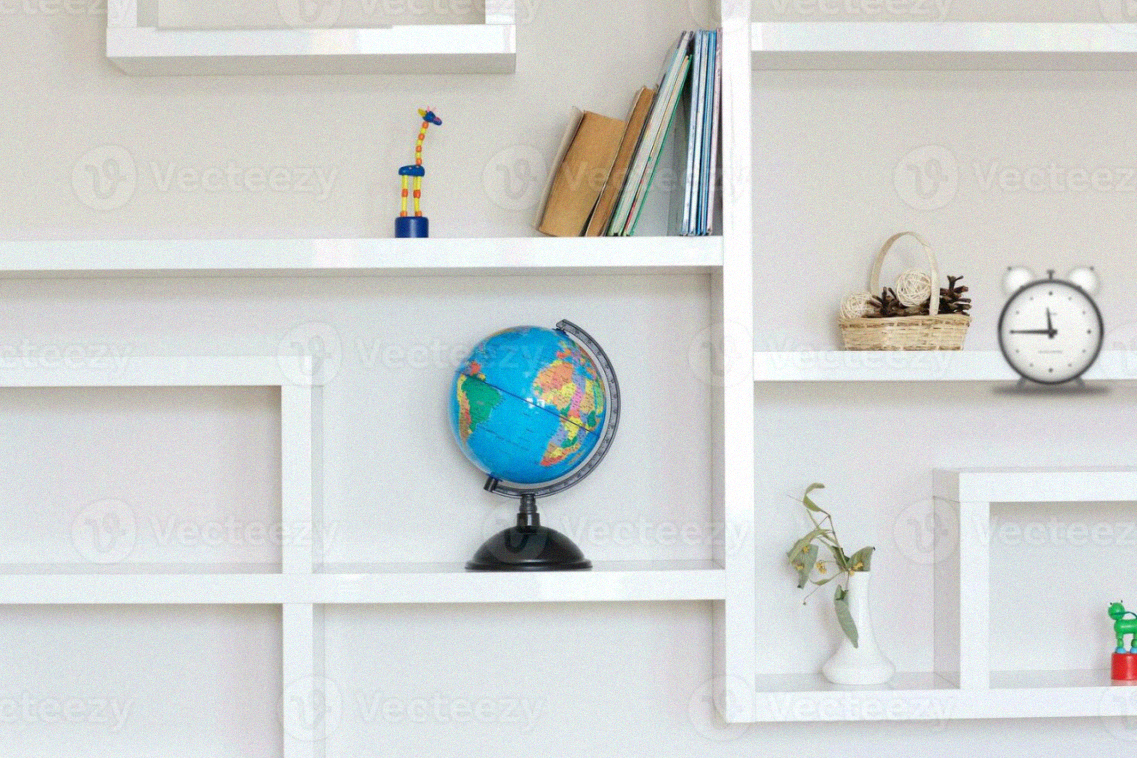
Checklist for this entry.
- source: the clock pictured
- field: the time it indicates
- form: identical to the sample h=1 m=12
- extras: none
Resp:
h=11 m=45
